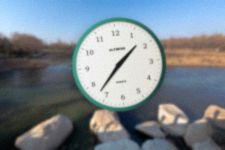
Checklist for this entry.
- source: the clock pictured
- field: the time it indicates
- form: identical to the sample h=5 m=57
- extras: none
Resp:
h=1 m=37
